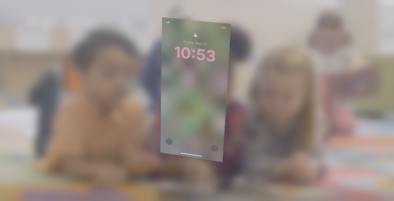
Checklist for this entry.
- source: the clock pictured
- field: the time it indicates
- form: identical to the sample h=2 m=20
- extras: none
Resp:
h=10 m=53
